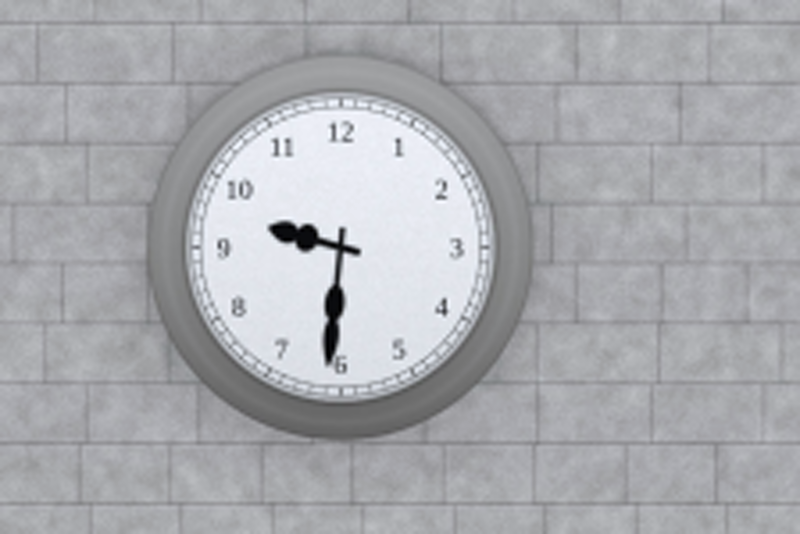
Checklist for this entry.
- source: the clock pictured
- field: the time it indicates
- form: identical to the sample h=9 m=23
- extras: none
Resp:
h=9 m=31
